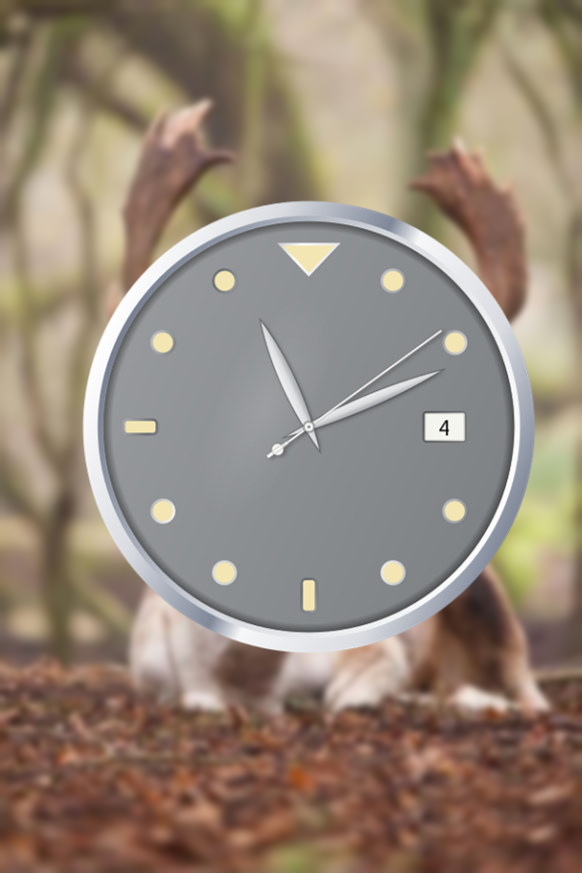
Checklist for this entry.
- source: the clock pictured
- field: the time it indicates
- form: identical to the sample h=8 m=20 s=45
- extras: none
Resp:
h=11 m=11 s=9
